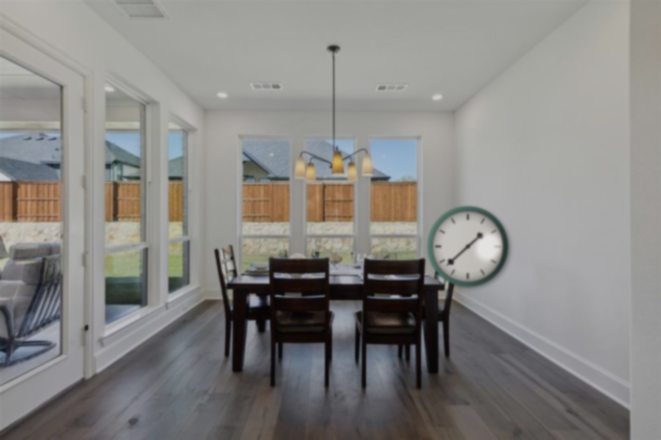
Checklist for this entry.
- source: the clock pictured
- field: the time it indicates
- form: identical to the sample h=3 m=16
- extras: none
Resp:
h=1 m=38
